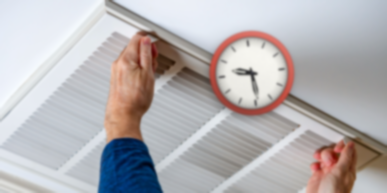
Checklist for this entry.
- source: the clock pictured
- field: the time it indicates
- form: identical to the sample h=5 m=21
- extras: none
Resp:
h=9 m=29
